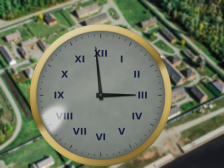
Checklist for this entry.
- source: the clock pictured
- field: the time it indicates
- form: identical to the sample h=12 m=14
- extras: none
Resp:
h=2 m=59
